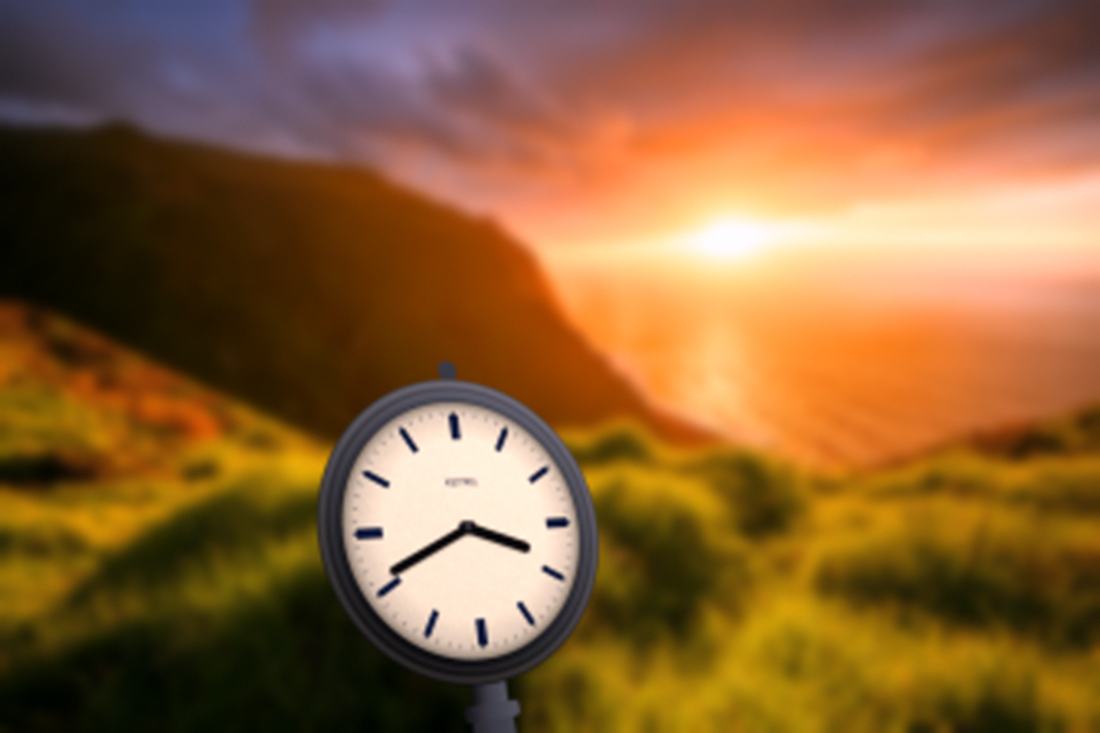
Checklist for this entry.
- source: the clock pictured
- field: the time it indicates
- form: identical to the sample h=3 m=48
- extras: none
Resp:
h=3 m=41
